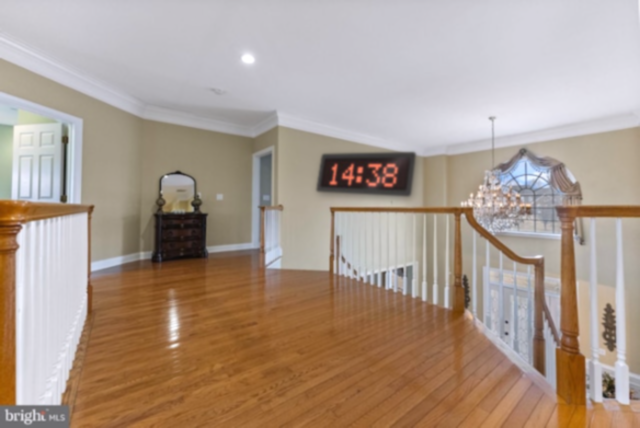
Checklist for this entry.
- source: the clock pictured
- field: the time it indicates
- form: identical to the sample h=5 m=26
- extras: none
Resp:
h=14 m=38
